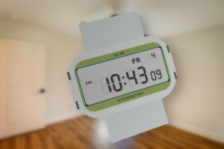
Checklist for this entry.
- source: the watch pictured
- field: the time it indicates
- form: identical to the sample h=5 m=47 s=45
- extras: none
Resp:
h=10 m=43 s=9
